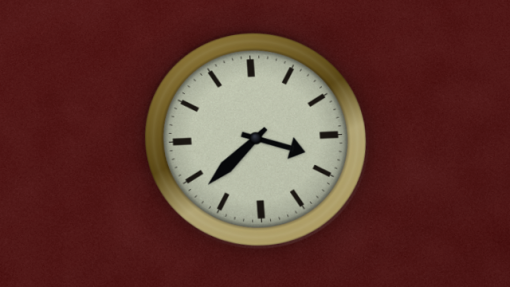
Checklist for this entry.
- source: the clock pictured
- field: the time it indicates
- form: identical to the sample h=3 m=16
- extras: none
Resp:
h=3 m=38
